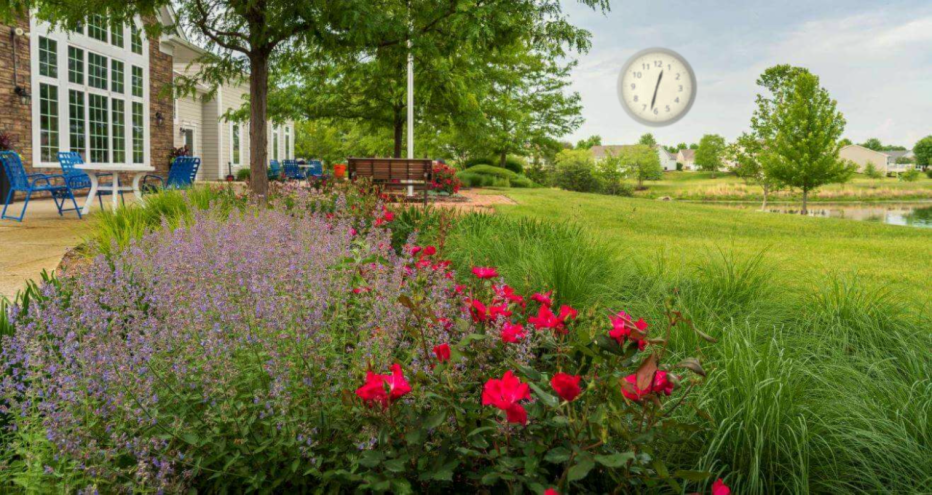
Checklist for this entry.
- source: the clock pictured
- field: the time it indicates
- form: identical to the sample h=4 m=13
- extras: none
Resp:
h=12 m=32
